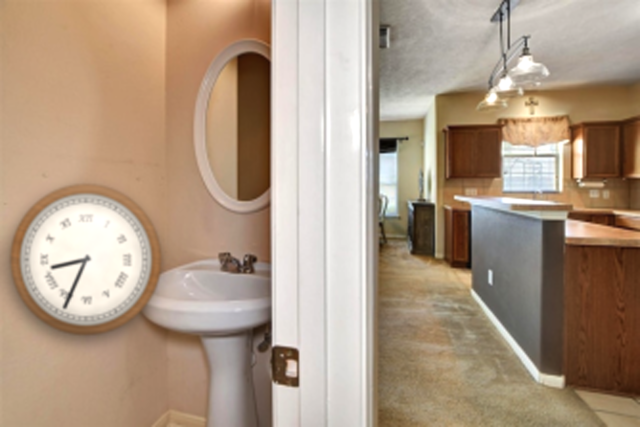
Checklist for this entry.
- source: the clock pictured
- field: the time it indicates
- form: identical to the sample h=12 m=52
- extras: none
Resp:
h=8 m=34
